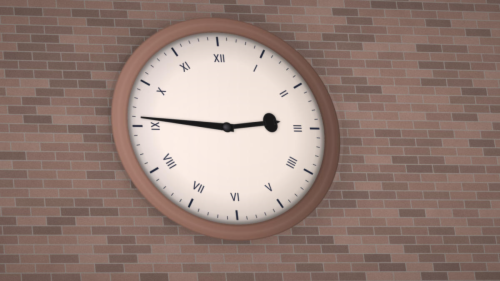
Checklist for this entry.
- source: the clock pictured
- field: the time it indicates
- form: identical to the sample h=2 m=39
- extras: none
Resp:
h=2 m=46
